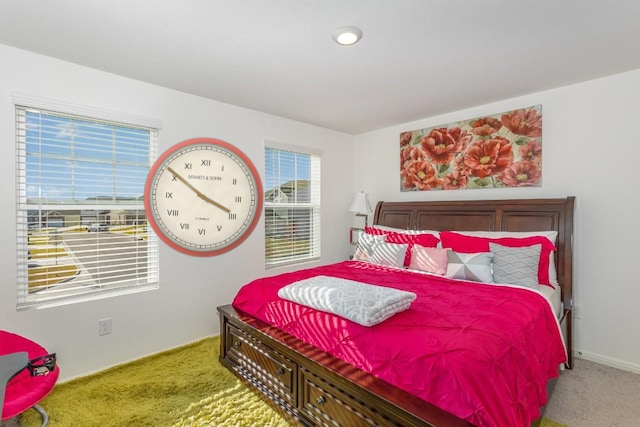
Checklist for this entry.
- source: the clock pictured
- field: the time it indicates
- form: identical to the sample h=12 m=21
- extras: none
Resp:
h=3 m=51
